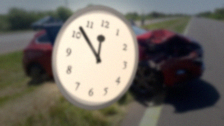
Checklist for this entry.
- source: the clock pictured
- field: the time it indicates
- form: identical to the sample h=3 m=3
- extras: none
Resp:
h=11 m=52
